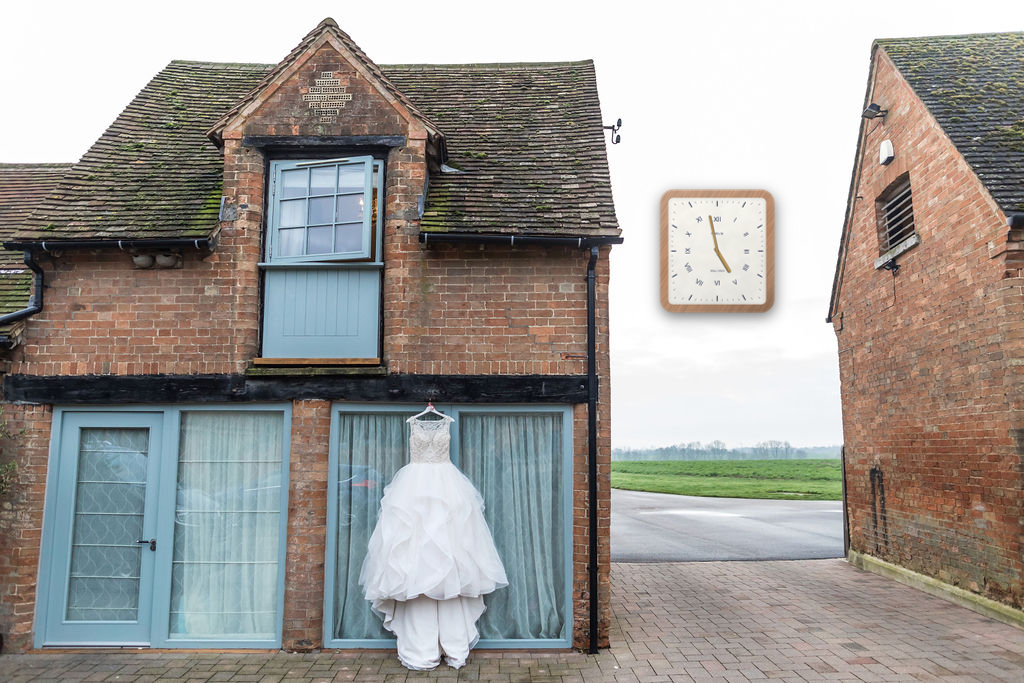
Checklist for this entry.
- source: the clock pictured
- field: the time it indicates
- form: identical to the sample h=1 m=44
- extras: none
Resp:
h=4 m=58
